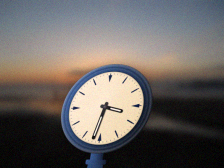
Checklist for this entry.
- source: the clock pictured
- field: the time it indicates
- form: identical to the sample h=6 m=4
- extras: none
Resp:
h=3 m=32
